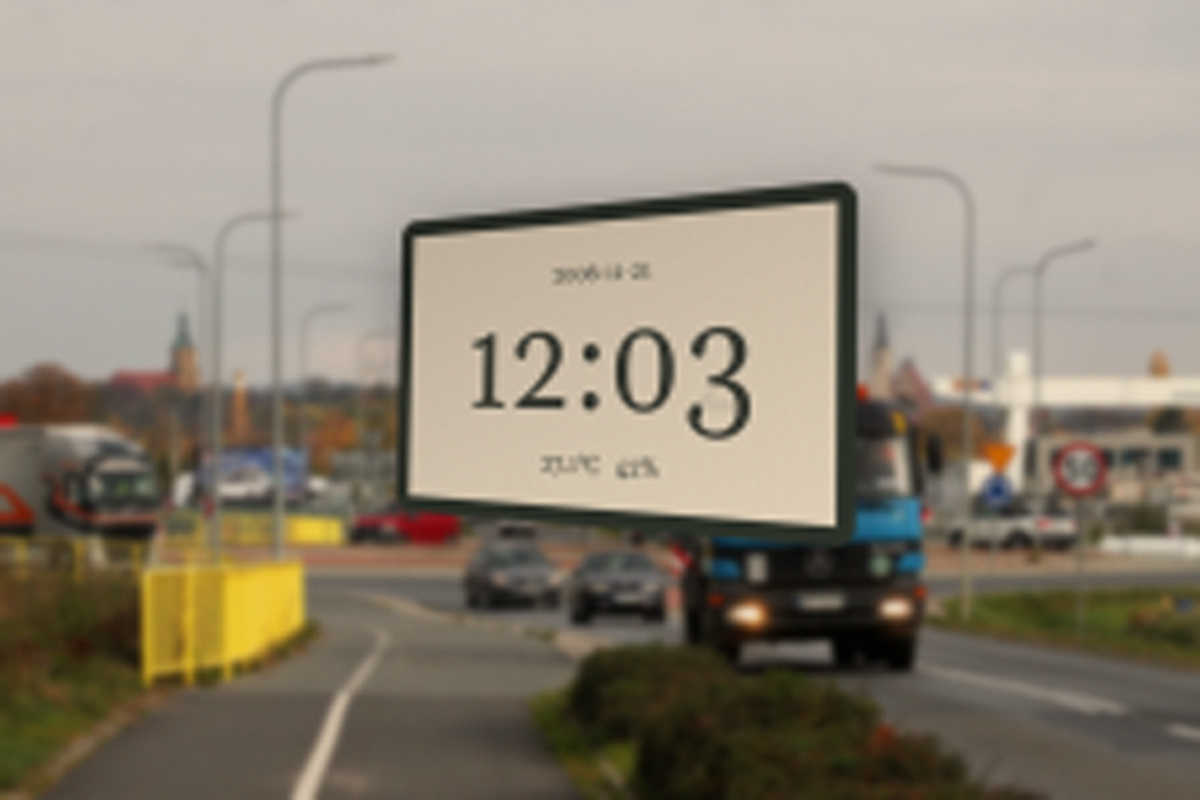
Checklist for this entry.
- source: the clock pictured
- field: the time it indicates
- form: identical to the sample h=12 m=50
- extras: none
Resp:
h=12 m=3
